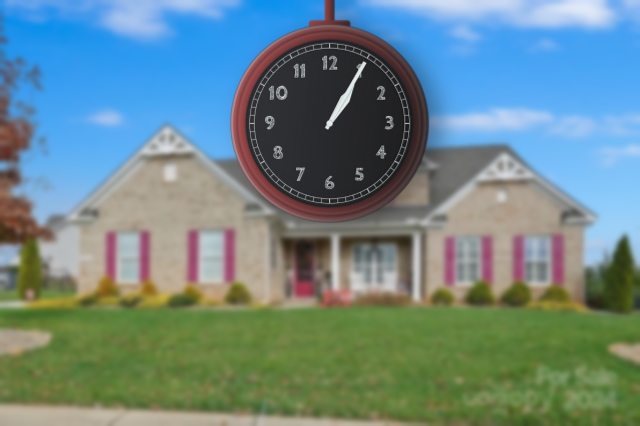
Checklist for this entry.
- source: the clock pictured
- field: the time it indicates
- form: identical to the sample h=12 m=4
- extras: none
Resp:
h=1 m=5
